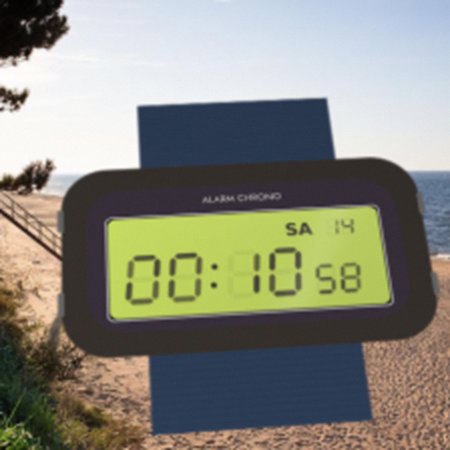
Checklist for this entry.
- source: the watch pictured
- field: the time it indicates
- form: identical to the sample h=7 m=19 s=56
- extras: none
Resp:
h=0 m=10 s=58
